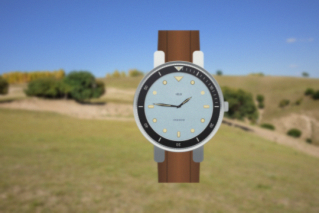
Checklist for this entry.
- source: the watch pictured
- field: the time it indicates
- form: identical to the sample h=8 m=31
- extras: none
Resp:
h=1 m=46
